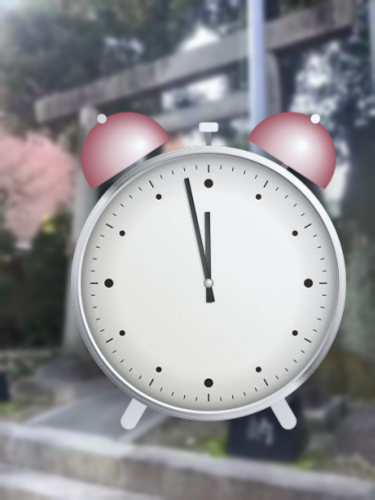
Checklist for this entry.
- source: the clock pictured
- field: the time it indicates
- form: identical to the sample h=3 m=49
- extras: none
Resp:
h=11 m=58
